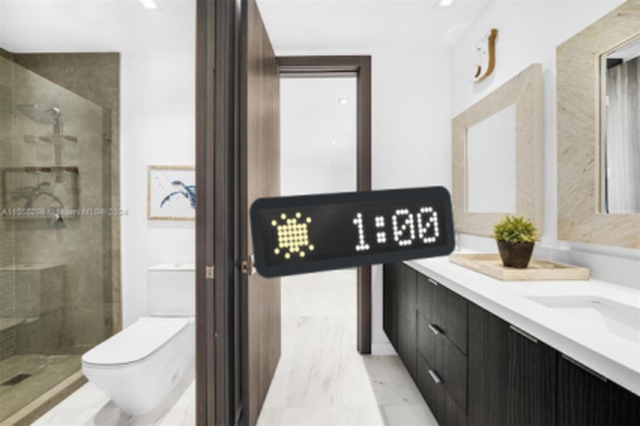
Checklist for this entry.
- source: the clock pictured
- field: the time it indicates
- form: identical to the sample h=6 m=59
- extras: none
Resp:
h=1 m=0
